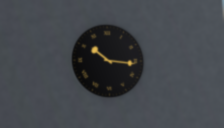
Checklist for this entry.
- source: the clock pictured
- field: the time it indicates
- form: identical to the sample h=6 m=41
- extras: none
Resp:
h=10 m=16
